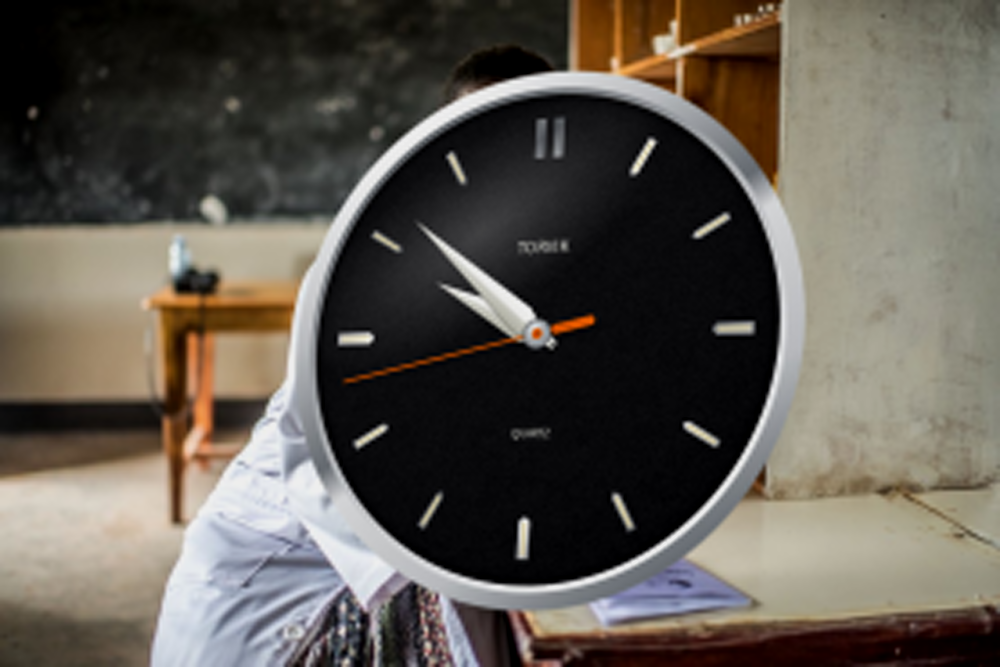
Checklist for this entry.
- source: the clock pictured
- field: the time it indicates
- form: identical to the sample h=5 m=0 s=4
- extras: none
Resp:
h=9 m=51 s=43
